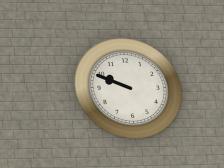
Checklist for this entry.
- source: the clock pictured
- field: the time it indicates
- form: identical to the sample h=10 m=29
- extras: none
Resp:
h=9 m=49
